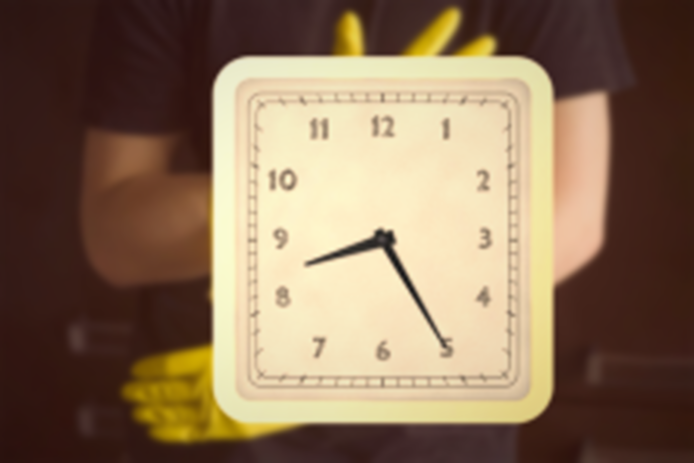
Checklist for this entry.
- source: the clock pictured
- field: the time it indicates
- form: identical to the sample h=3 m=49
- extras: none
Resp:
h=8 m=25
